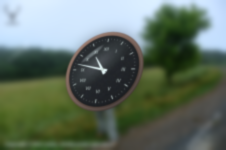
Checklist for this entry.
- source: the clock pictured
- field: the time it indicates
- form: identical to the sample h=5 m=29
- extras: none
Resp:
h=10 m=47
